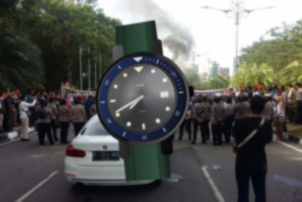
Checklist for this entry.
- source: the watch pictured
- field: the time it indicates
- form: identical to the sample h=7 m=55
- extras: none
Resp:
h=7 m=41
